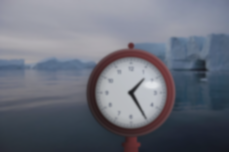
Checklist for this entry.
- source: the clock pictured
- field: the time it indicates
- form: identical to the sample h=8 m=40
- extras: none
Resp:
h=1 m=25
